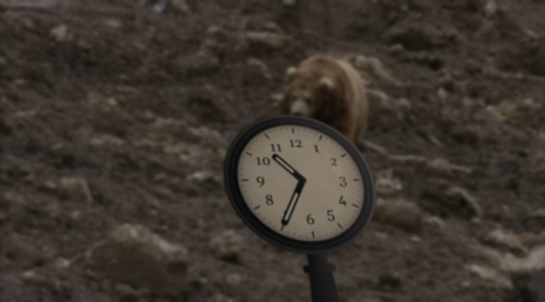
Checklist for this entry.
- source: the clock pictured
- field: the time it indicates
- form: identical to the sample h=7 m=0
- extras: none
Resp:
h=10 m=35
